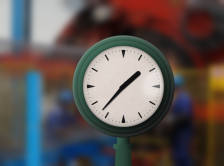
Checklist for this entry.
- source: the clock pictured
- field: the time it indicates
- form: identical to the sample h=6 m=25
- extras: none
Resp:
h=1 m=37
